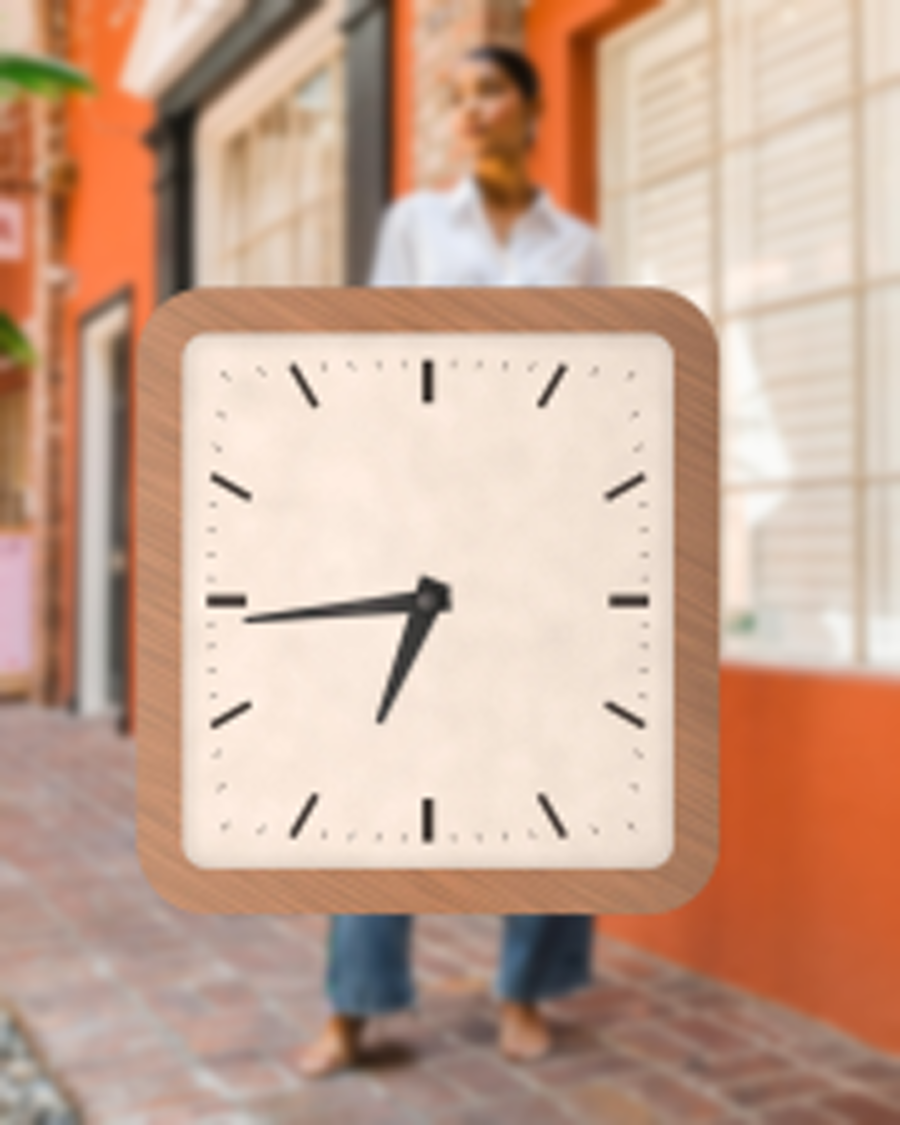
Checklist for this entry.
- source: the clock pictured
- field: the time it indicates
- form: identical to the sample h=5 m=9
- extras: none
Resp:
h=6 m=44
